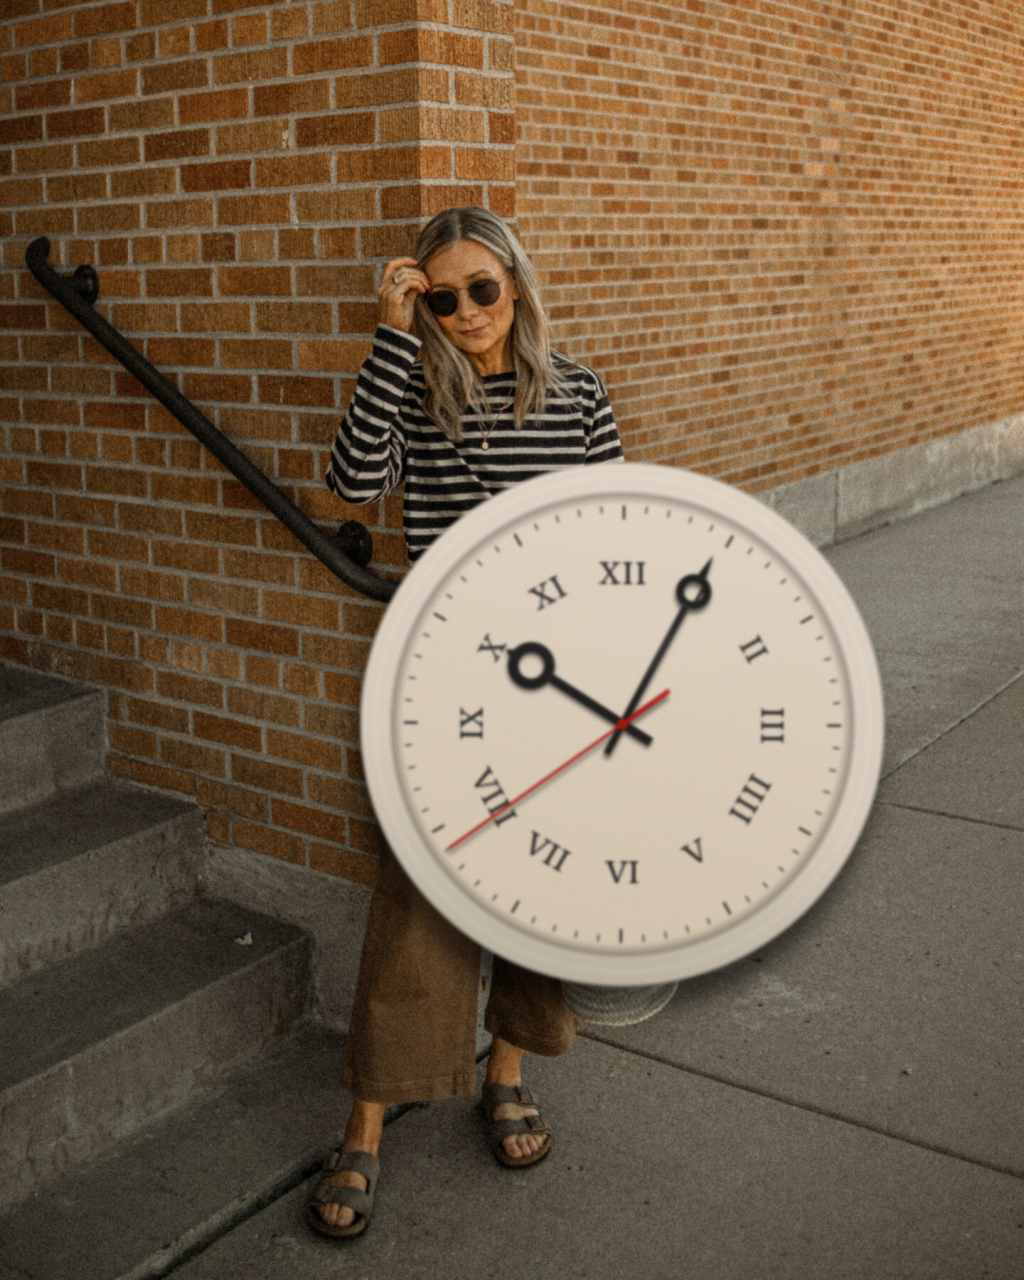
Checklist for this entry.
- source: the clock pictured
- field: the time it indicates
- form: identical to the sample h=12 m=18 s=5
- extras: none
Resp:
h=10 m=4 s=39
